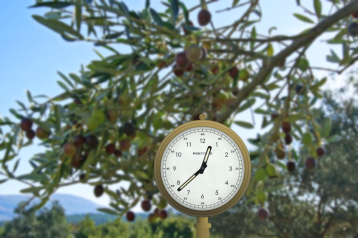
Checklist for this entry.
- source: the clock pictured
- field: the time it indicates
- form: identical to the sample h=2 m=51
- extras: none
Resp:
h=12 m=38
